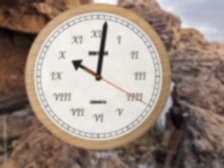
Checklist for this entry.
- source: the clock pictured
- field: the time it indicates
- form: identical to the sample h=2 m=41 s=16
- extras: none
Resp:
h=10 m=1 s=20
